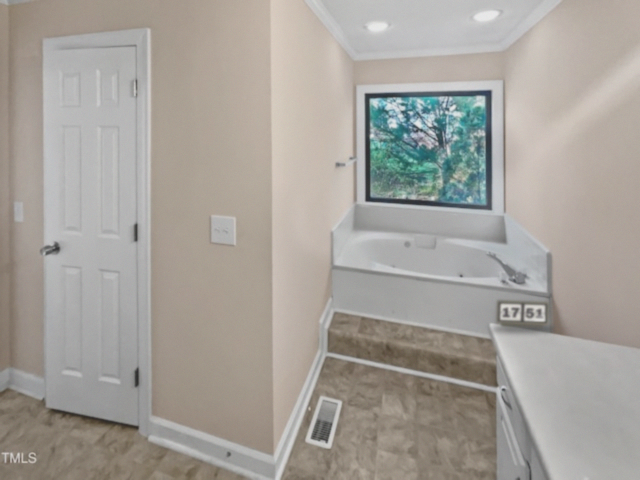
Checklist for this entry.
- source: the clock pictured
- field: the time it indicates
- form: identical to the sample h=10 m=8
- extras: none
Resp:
h=17 m=51
